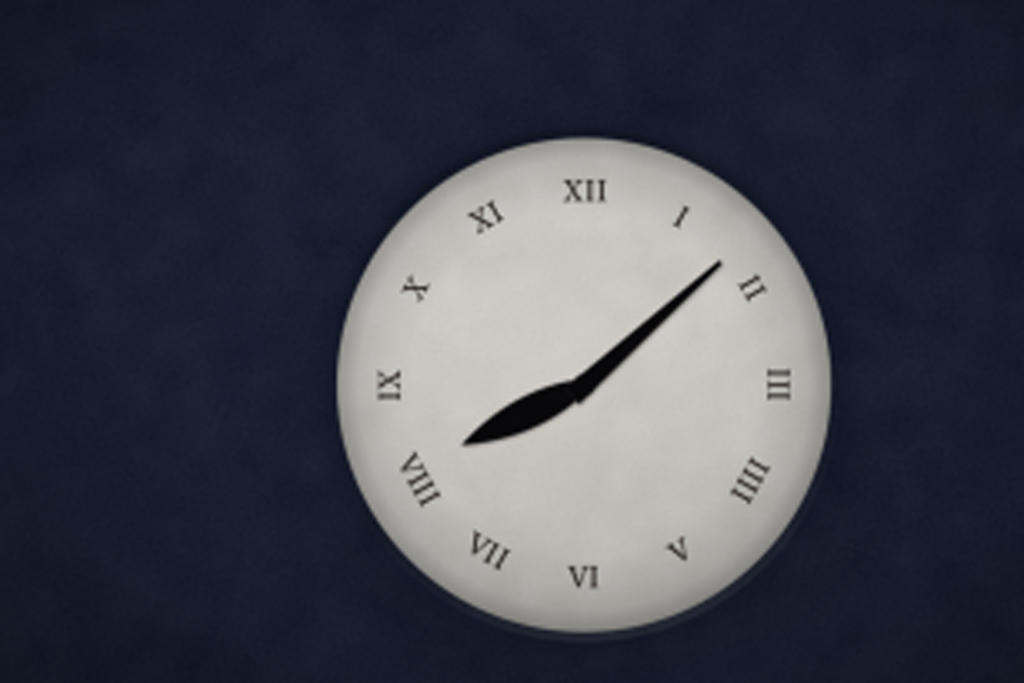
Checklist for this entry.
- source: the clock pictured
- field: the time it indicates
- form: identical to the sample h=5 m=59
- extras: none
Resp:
h=8 m=8
